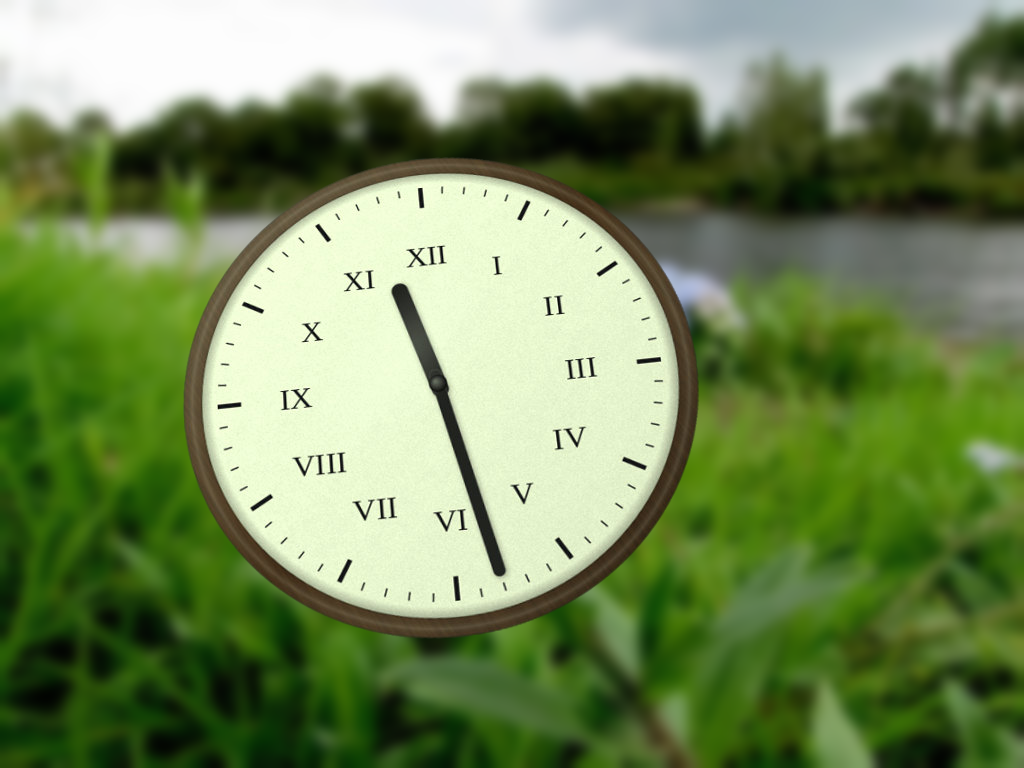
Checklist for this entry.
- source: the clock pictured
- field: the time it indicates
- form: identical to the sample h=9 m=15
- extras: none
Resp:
h=11 m=28
